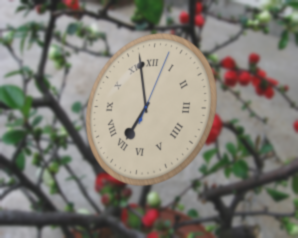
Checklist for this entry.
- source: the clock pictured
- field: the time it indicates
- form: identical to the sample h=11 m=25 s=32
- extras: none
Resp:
h=6 m=57 s=3
